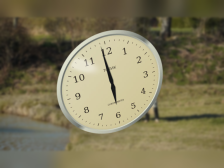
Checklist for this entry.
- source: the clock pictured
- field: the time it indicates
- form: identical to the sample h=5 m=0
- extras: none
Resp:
h=5 m=59
